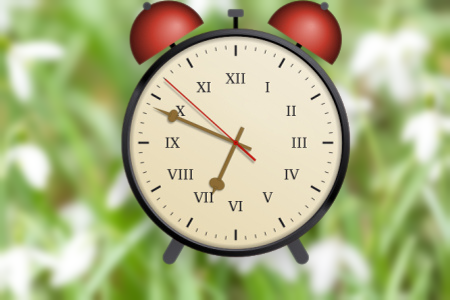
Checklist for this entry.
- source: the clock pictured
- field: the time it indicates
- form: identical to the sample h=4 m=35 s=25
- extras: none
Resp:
h=6 m=48 s=52
